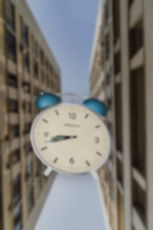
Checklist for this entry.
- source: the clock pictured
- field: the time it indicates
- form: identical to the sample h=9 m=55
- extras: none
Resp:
h=8 m=42
